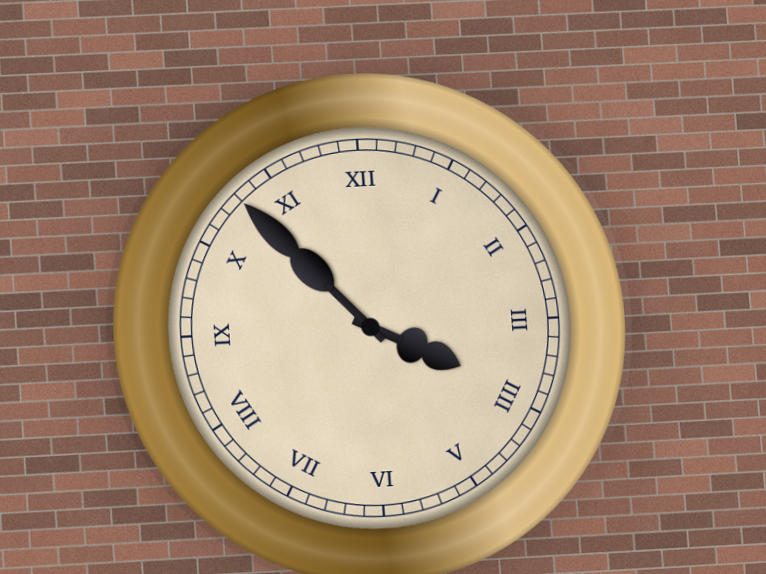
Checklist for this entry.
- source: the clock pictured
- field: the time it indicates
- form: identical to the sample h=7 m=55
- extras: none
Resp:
h=3 m=53
